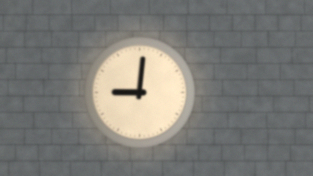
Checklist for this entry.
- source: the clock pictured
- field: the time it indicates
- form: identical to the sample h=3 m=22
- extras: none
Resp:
h=9 m=1
